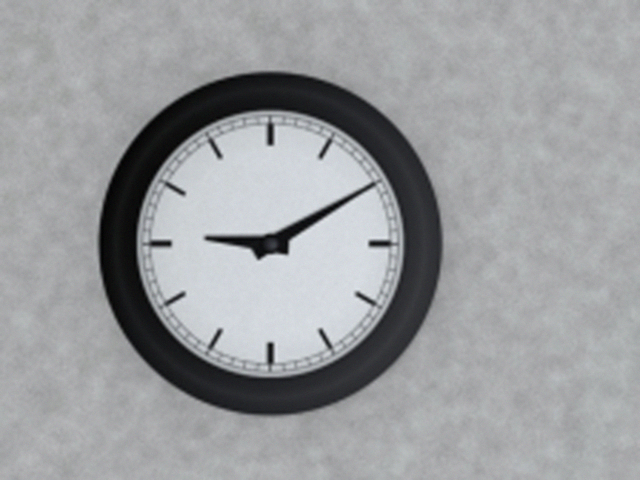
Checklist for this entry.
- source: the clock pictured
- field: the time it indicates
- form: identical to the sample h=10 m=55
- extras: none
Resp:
h=9 m=10
